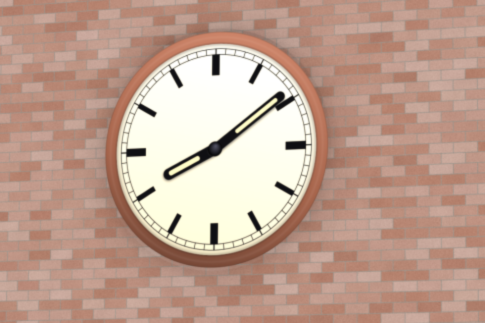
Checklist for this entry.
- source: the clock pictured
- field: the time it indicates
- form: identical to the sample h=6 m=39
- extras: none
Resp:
h=8 m=9
